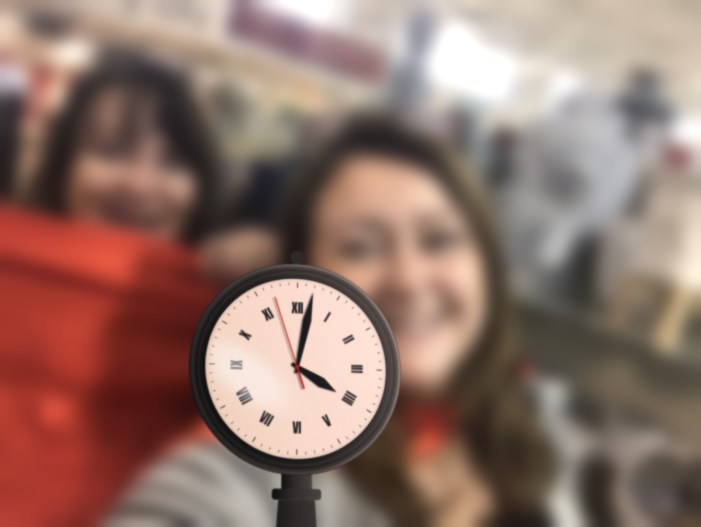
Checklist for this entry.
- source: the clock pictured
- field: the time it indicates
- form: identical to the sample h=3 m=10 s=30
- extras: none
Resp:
h=4 m=1 s=57
